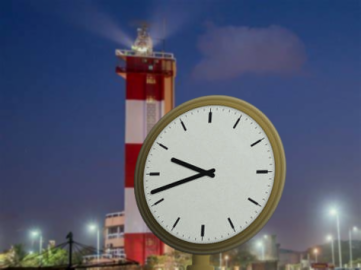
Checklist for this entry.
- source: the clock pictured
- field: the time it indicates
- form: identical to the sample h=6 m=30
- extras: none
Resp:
h=9 m=42
